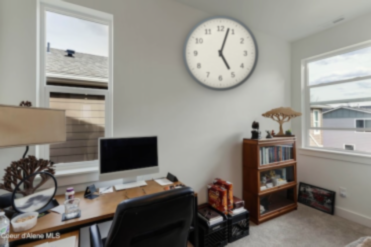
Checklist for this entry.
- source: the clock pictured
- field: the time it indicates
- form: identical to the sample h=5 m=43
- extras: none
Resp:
h=5 m=3
